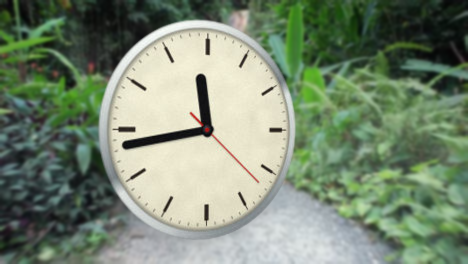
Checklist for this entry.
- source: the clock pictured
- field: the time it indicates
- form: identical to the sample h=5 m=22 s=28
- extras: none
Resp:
h=11 m=43 s=22
